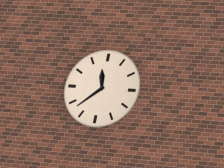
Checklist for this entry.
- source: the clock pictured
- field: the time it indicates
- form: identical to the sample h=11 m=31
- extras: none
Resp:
h=11 m=38
